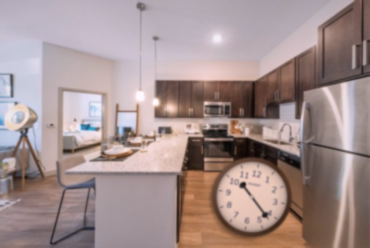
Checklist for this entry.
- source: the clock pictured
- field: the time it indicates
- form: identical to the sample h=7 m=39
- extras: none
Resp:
h=10 m=22
